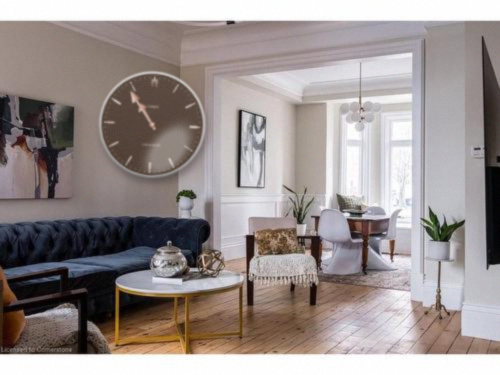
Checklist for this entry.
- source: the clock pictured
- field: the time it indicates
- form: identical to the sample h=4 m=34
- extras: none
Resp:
h=10 m=54
